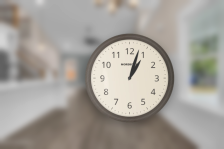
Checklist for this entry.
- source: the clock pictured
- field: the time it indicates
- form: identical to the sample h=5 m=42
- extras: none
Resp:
h=1 m=3
